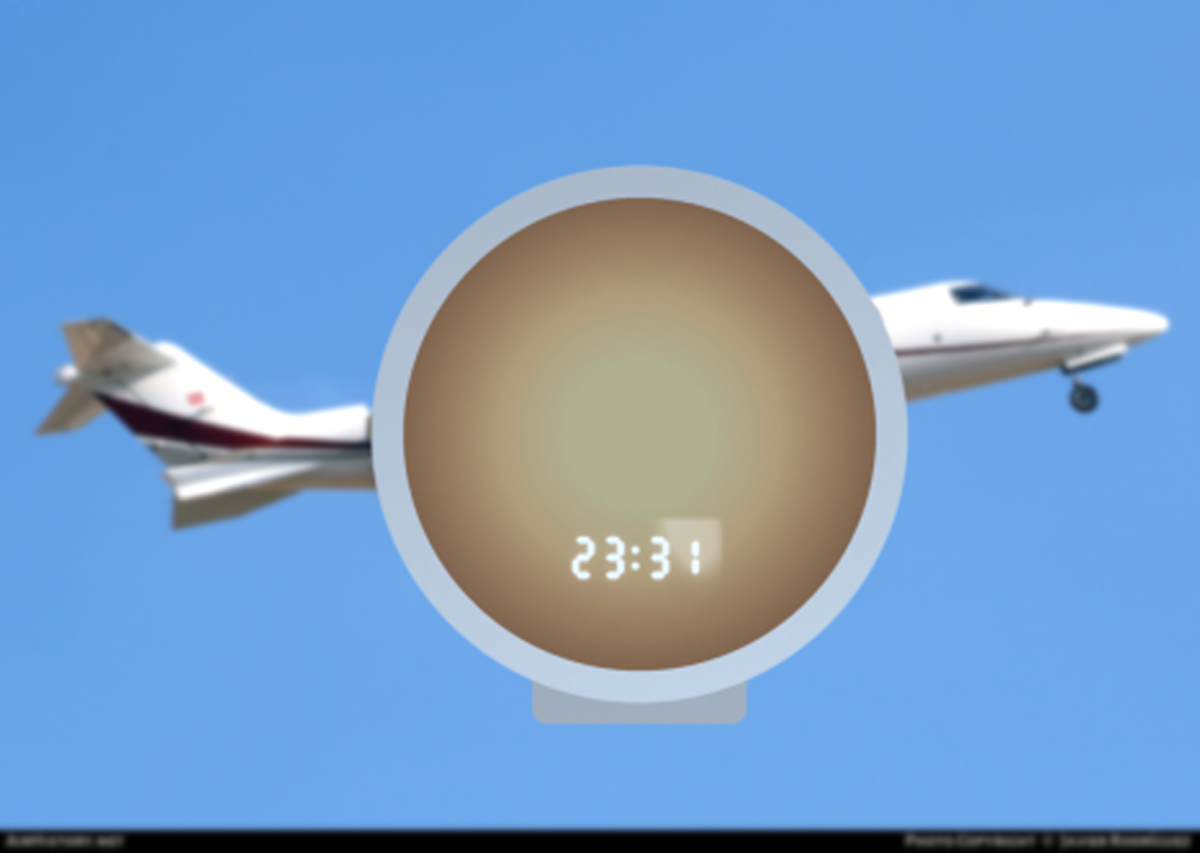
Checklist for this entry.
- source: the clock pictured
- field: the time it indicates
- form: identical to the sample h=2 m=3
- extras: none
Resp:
h=23 m=31
